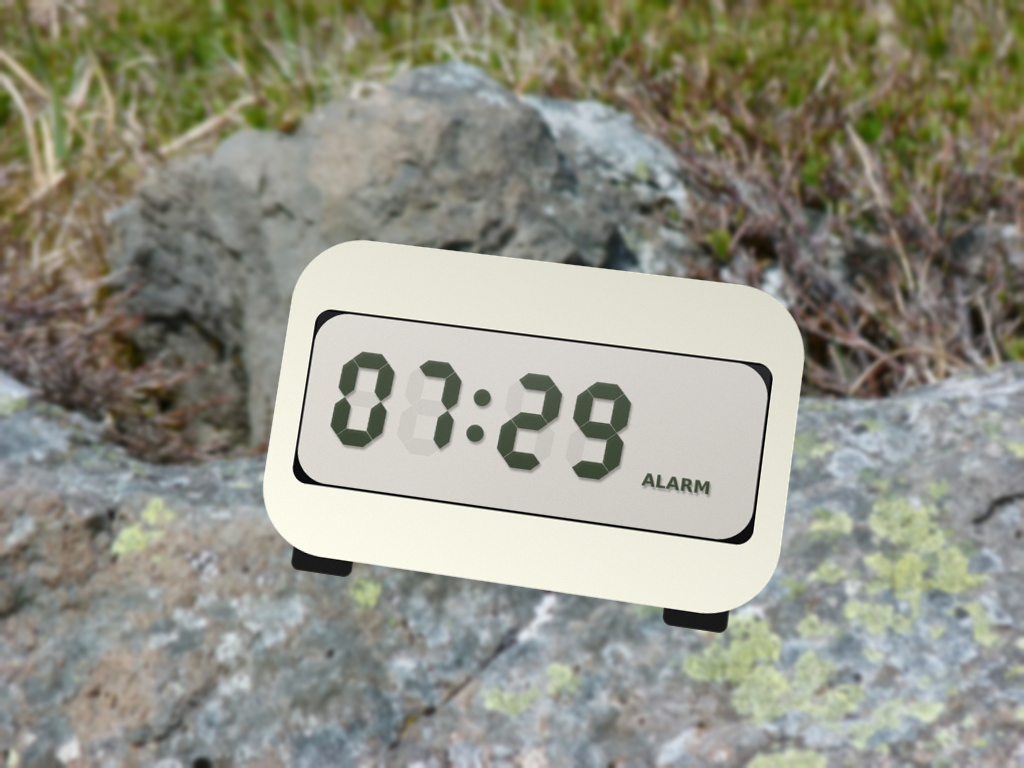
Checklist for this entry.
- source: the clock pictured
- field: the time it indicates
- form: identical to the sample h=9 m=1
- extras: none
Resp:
h=7 m=29
